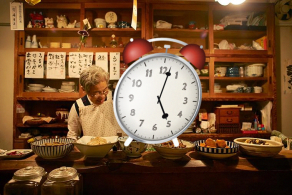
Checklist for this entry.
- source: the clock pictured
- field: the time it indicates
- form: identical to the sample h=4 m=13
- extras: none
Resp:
h=5 m=2
